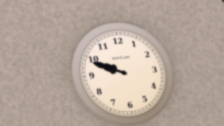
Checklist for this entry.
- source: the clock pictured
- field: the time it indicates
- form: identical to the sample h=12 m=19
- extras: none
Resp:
h=9 m=49
